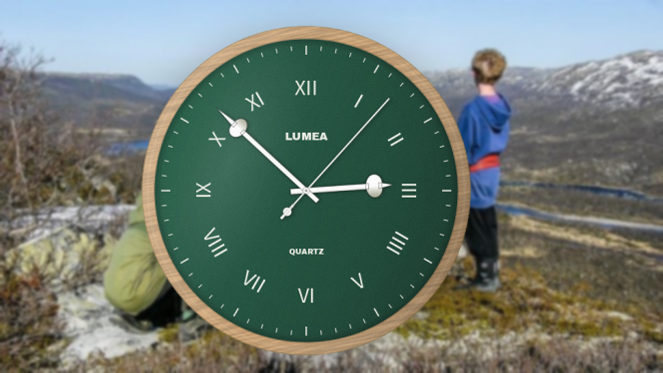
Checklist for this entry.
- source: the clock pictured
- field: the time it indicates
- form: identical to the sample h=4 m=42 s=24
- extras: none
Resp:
h=2 m=52 s=7
